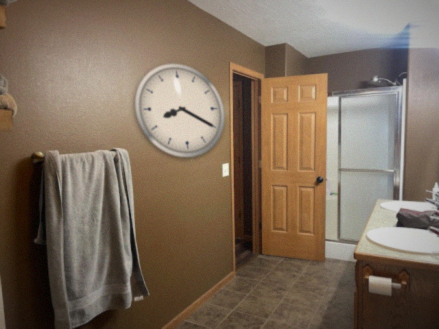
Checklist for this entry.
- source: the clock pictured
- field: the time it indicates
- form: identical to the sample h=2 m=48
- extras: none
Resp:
h=8 m=20
